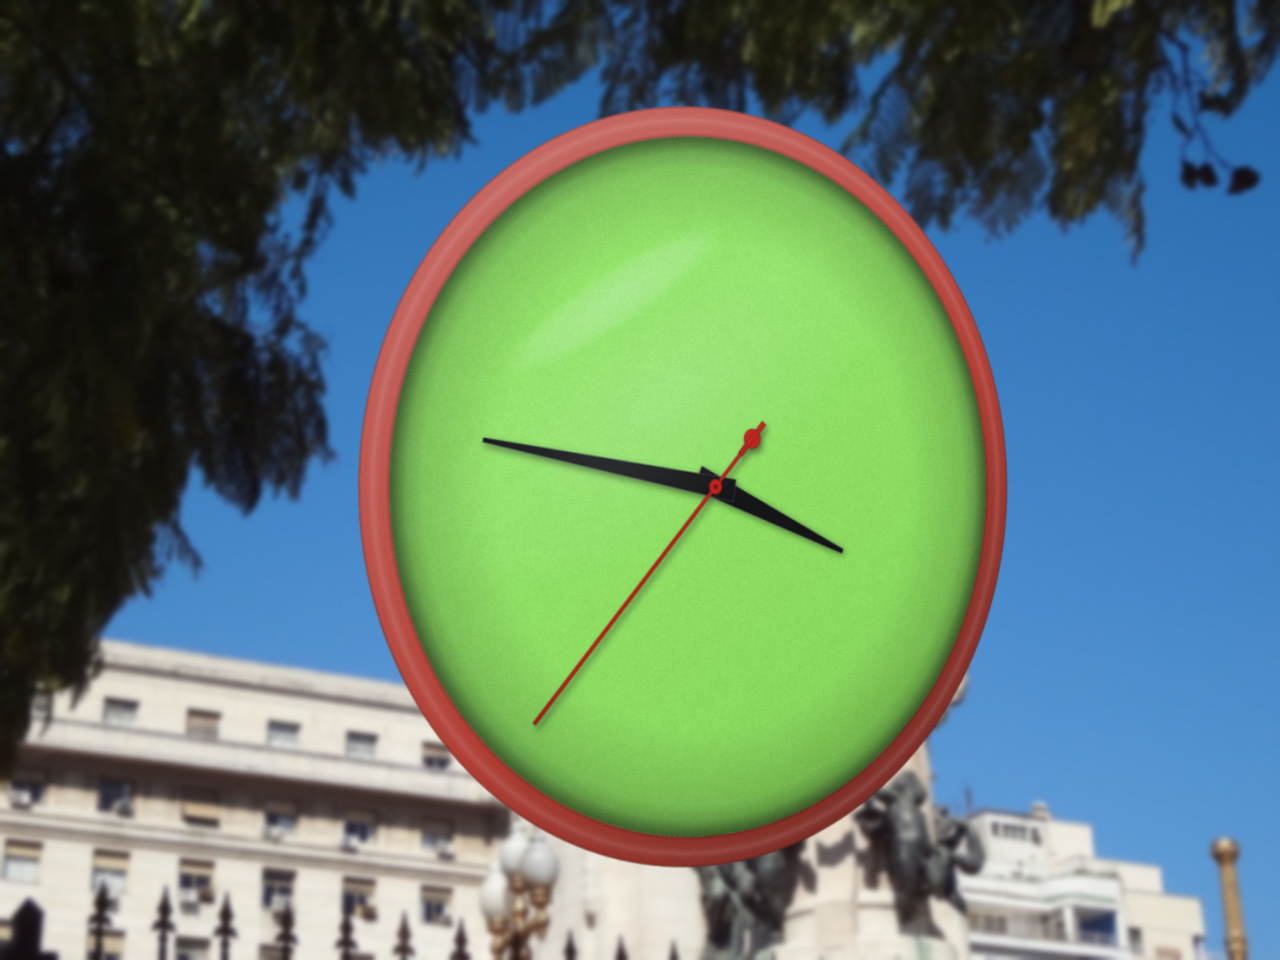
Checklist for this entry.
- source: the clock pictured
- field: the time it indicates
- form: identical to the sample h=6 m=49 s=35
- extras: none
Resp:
h=3 m=46 s=37
